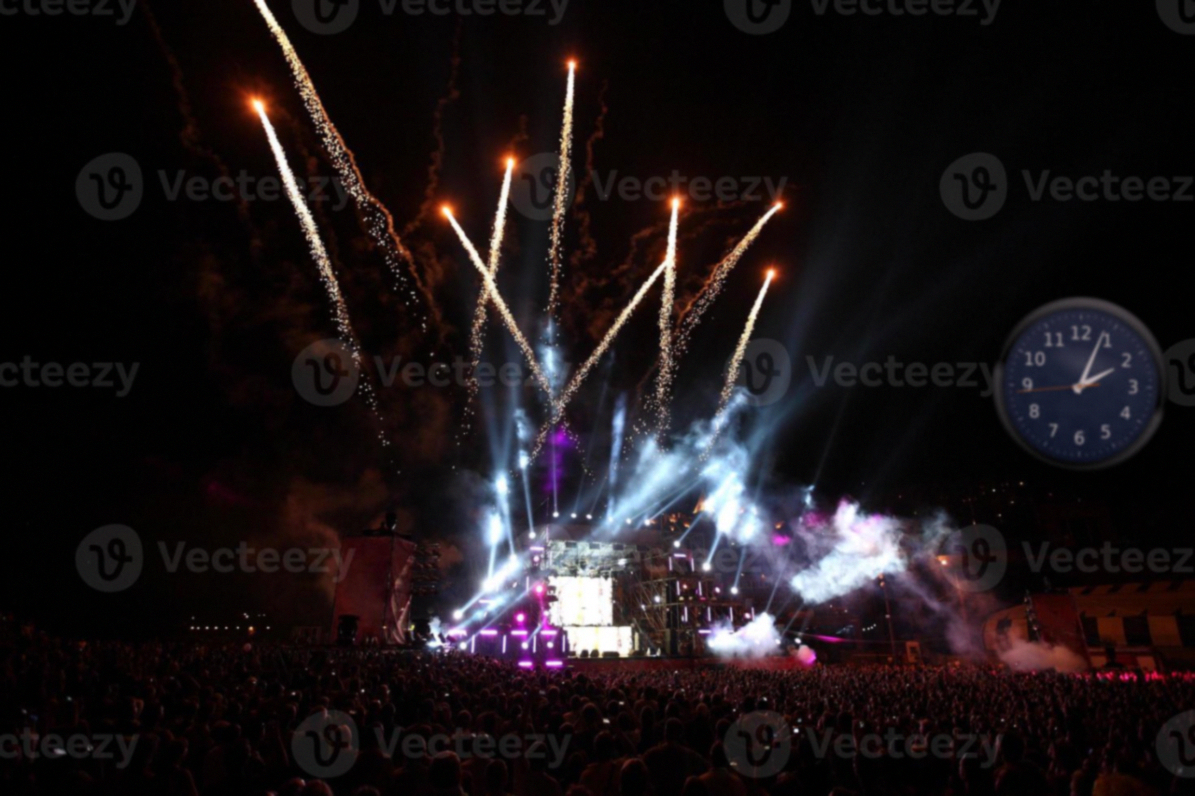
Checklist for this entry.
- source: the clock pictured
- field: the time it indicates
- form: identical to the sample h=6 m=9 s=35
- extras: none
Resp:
h=2 m=3 s=44
